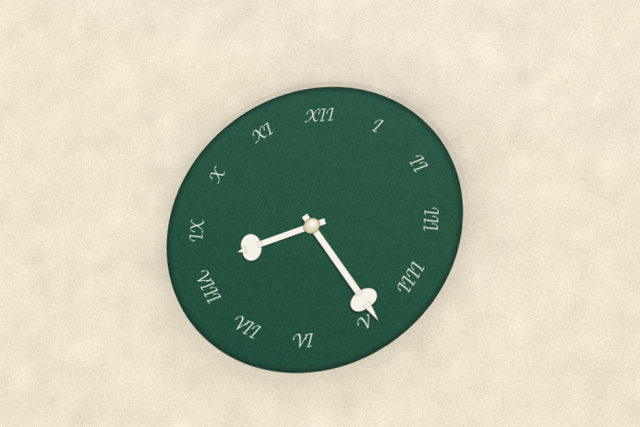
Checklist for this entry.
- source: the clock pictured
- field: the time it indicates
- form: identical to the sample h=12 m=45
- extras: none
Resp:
h=8 m=24
